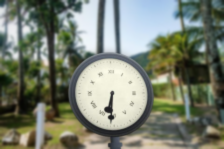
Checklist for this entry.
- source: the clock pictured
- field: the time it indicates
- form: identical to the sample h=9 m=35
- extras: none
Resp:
h=6 m=31
